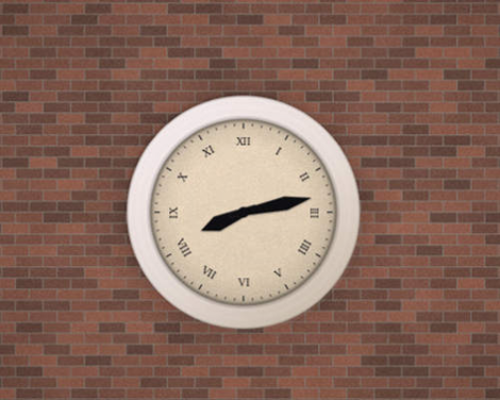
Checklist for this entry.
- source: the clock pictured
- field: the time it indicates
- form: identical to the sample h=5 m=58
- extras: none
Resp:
h=8 m=13
